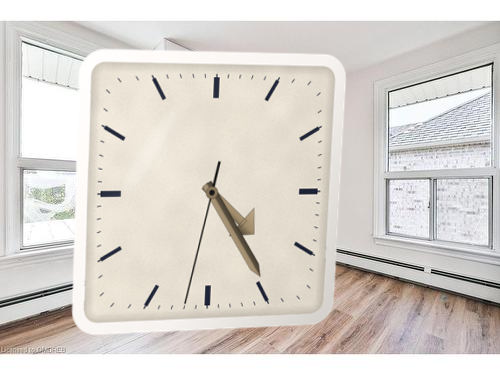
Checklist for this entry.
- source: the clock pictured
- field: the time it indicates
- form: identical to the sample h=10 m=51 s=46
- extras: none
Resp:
h=4 m=24 s=32
